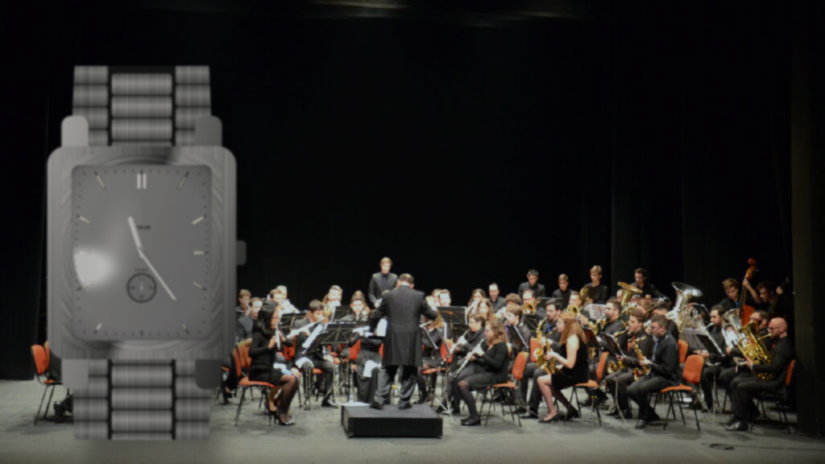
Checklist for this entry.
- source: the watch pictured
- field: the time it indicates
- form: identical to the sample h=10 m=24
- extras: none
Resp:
h=11 m=24
